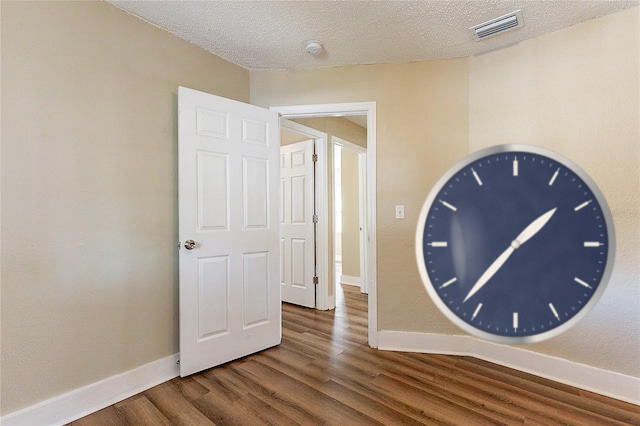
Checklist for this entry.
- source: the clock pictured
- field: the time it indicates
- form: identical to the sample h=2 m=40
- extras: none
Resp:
h=1 m=37
